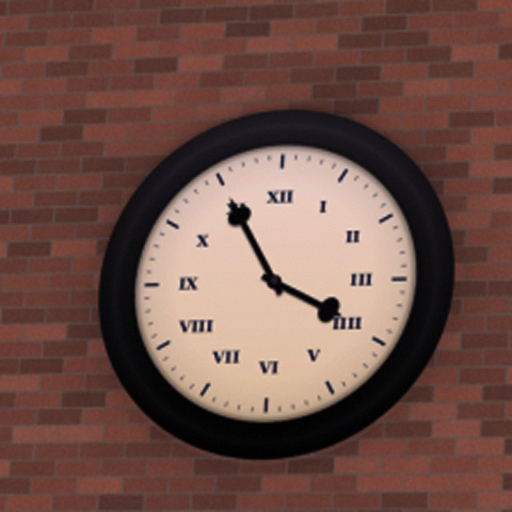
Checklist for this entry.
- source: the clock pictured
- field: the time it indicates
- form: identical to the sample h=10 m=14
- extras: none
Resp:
h=3 m=55
